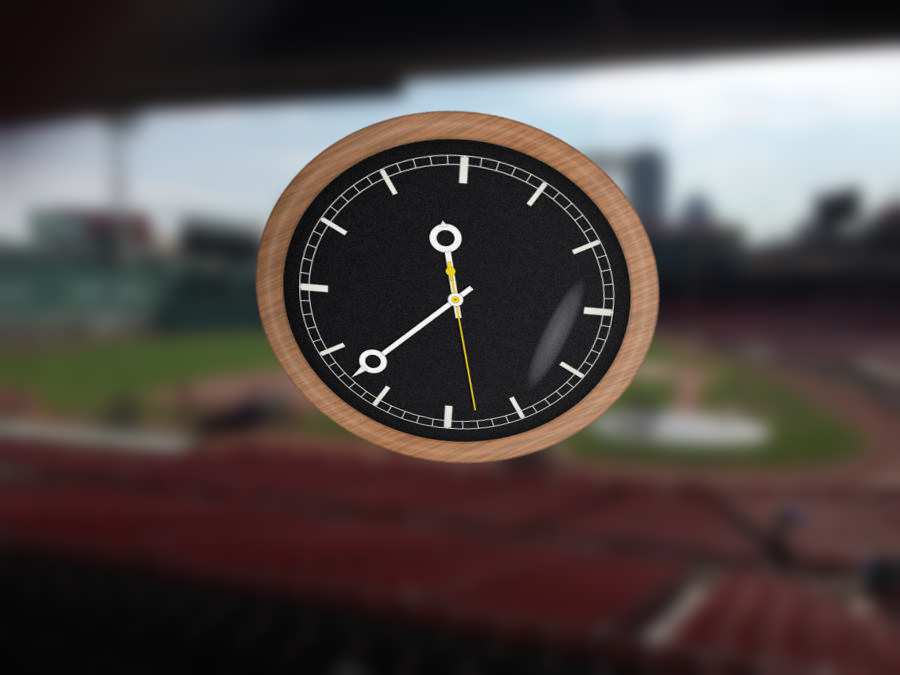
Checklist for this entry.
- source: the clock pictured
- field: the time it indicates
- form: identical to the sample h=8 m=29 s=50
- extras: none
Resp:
h=11 m=37 s=28
